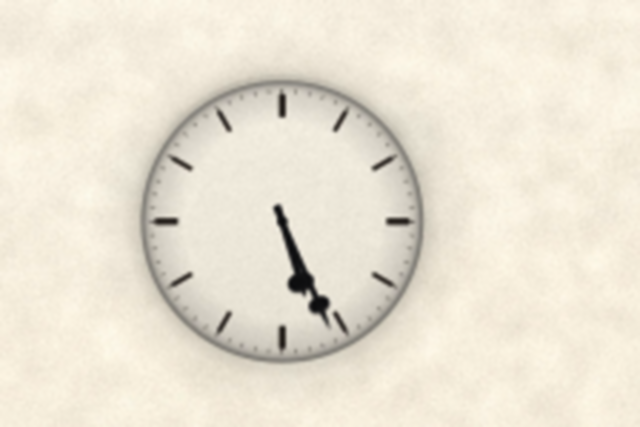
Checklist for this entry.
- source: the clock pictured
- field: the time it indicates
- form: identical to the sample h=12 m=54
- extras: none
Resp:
h=5 m=26
